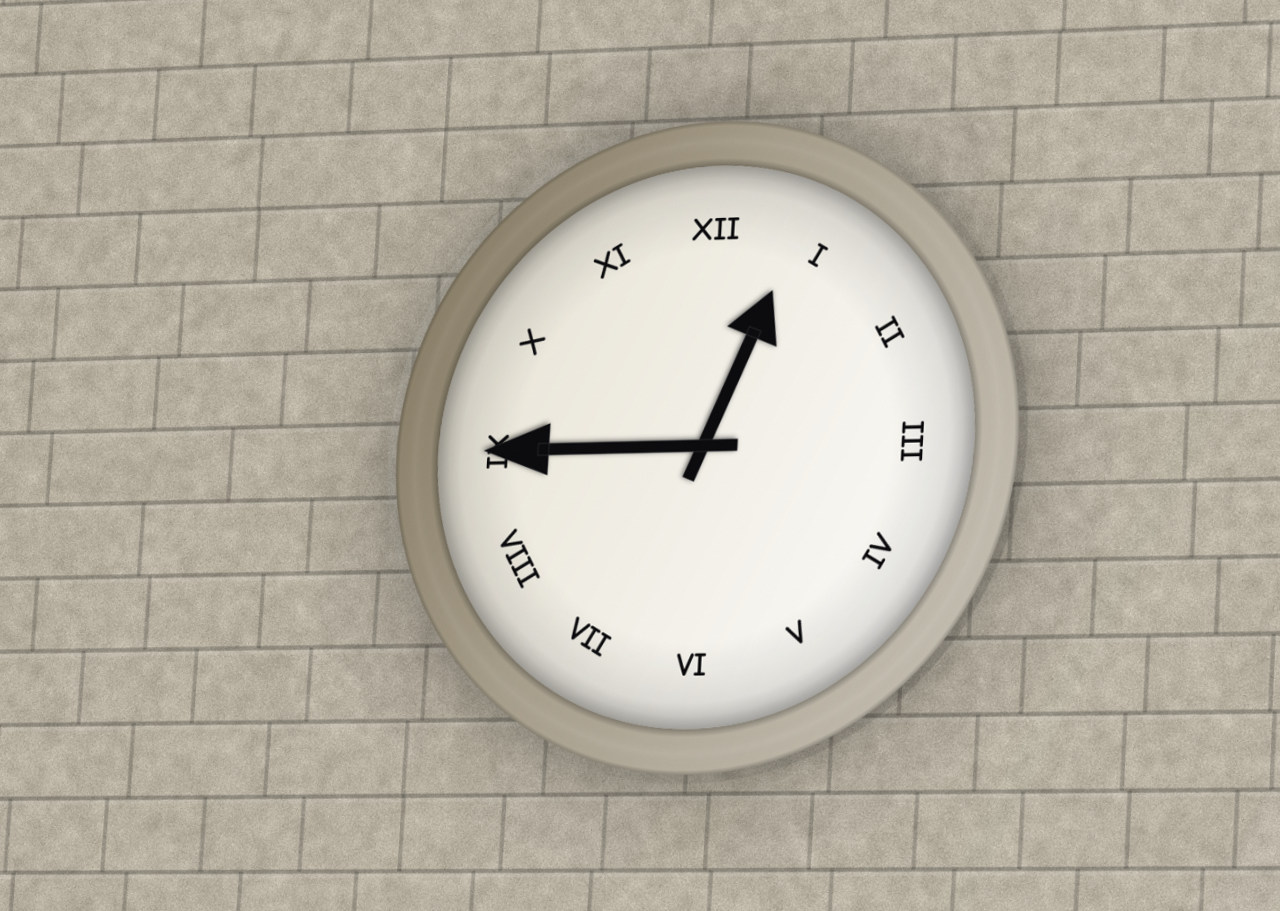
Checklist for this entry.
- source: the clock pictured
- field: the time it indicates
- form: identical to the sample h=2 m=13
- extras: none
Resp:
h=12 m=45
